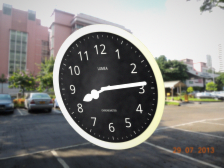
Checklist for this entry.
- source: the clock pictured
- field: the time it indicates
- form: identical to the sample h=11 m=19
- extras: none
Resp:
h=8 m=14
